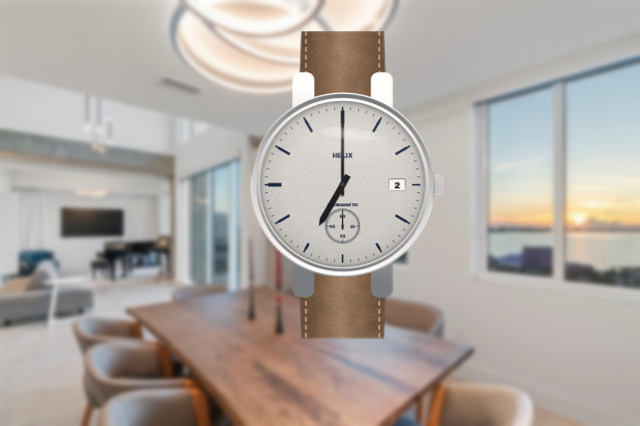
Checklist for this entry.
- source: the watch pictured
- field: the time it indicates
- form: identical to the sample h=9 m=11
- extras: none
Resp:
h=7 m=0
